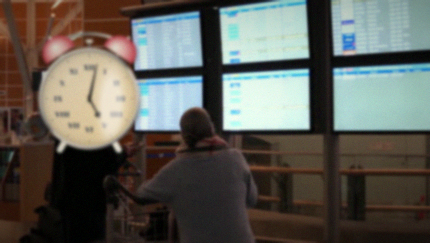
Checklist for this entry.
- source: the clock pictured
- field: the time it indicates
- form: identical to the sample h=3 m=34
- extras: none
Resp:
h=5 m=2
